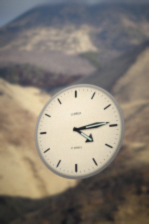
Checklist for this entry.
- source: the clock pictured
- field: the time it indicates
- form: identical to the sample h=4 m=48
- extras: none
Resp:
h=4 m=14
